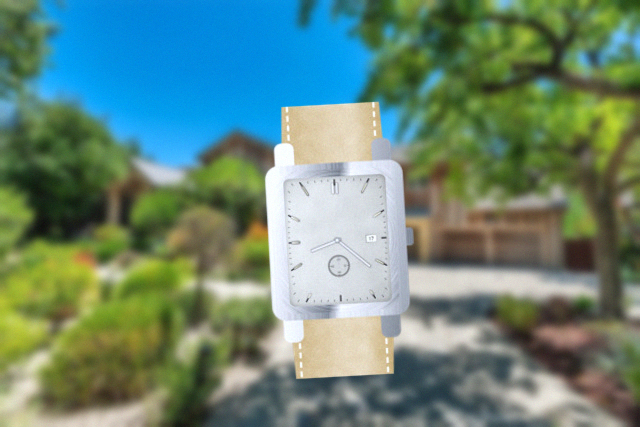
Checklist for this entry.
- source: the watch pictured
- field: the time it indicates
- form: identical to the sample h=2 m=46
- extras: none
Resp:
h=8 m=22
